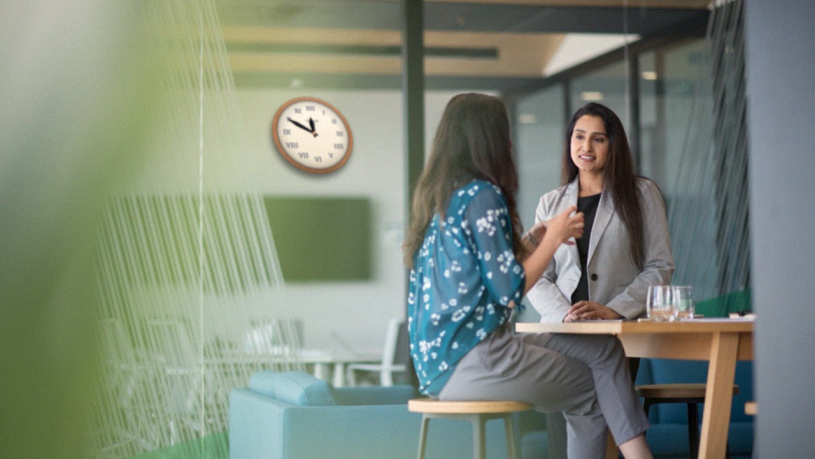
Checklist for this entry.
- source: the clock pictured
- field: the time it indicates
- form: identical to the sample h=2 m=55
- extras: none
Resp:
h=11 m=50
